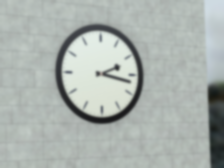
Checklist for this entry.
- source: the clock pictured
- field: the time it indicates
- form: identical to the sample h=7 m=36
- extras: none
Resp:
h=2 m=17
